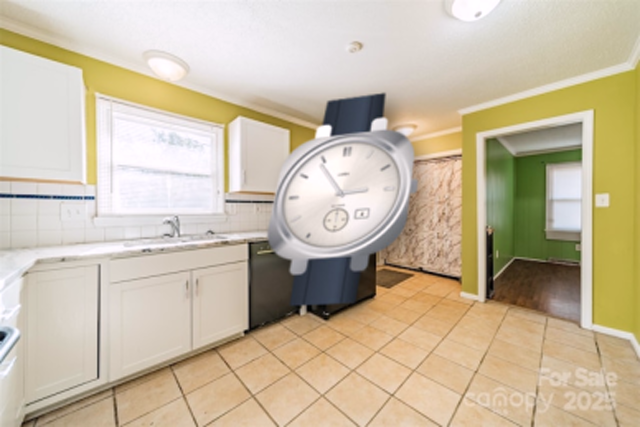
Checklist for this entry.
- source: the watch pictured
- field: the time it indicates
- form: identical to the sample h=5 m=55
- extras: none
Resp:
h=2 m=54
